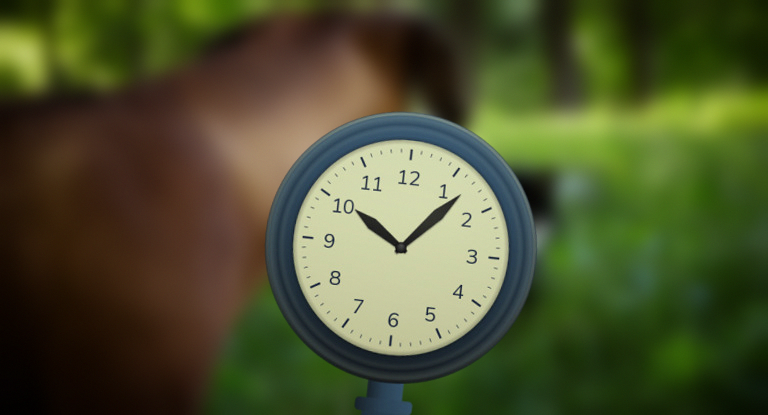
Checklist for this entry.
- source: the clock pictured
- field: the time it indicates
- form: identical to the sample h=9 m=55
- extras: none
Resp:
h=10 m=7
